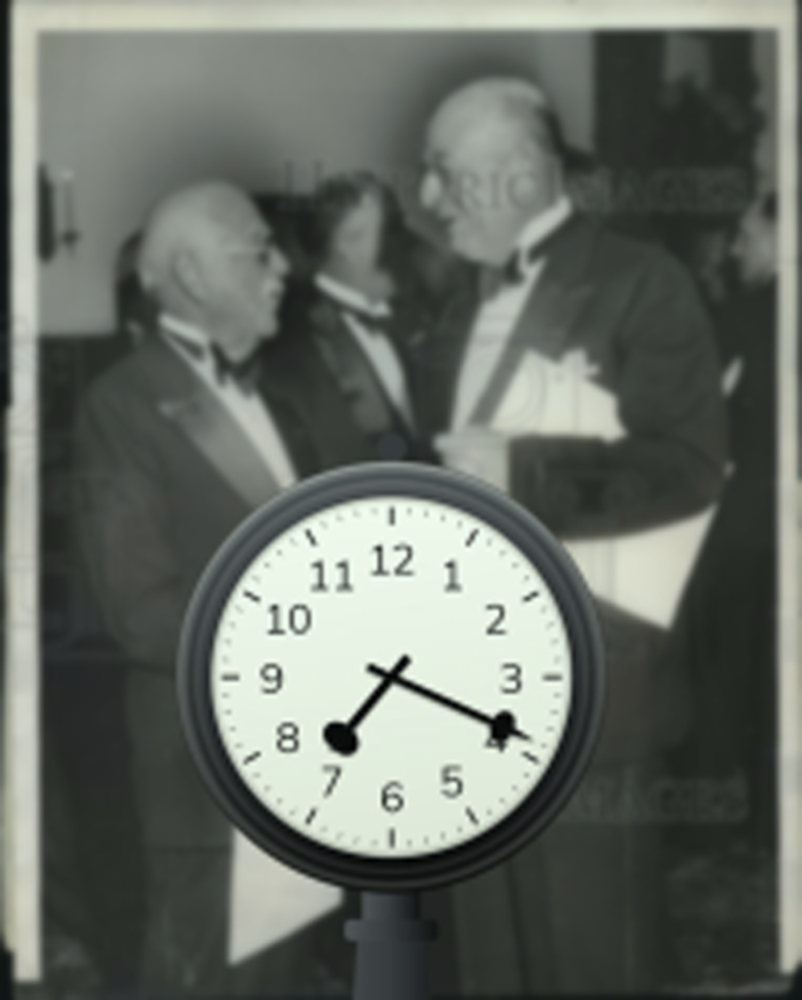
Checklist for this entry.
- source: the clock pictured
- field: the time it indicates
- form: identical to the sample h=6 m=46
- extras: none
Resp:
h=7 m=19
